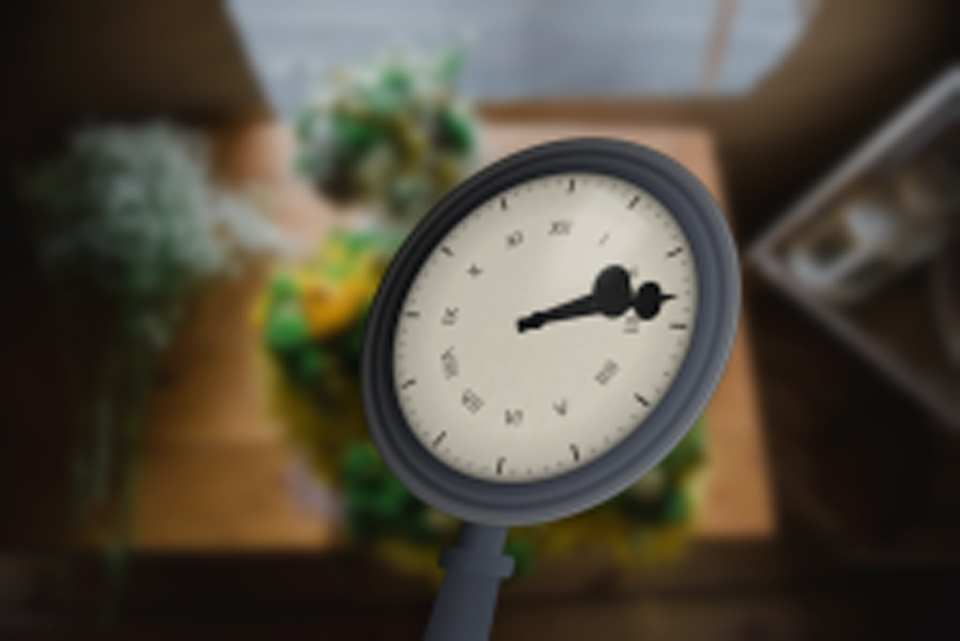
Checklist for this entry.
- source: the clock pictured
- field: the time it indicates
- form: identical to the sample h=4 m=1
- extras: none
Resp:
h=2 m=13
